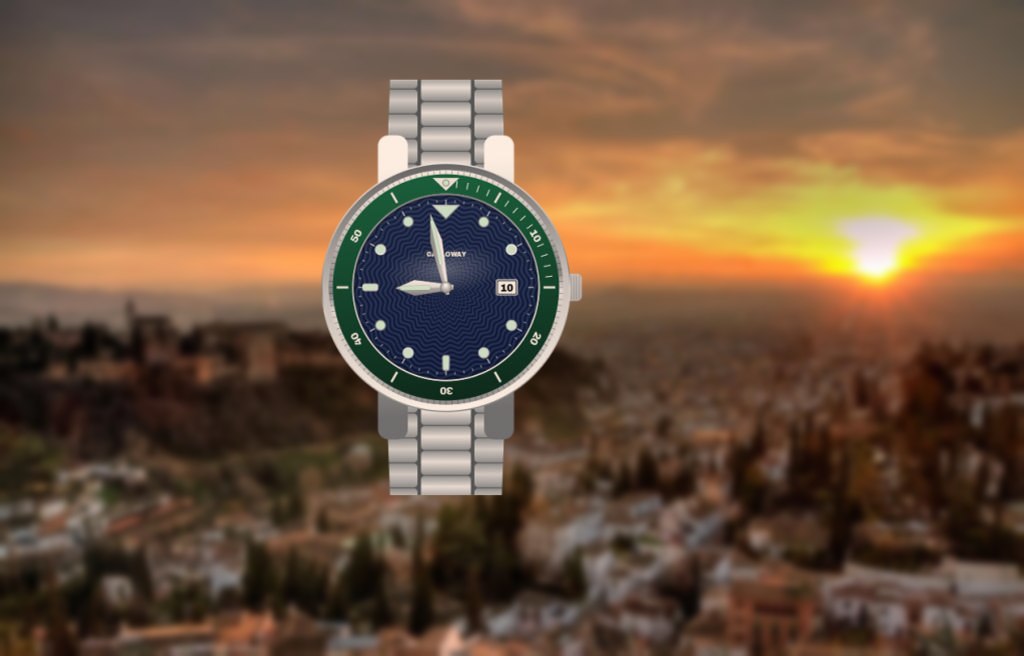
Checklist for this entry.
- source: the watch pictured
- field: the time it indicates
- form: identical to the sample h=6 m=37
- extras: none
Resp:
h=8 m=58
